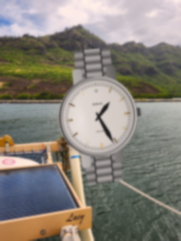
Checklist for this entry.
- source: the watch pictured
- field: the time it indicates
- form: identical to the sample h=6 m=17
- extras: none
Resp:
h=1 m=26
